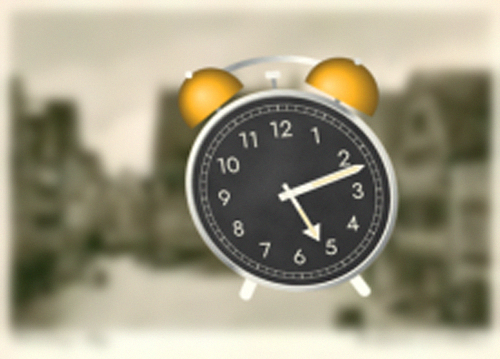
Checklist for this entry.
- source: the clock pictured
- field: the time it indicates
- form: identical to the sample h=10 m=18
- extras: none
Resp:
h=5 m=12
